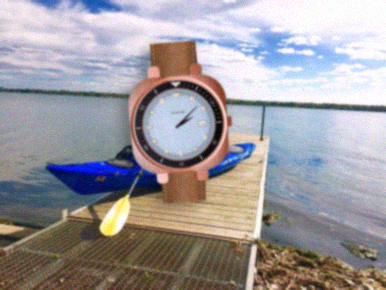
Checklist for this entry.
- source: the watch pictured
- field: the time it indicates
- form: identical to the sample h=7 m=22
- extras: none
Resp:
h=2 m=8
